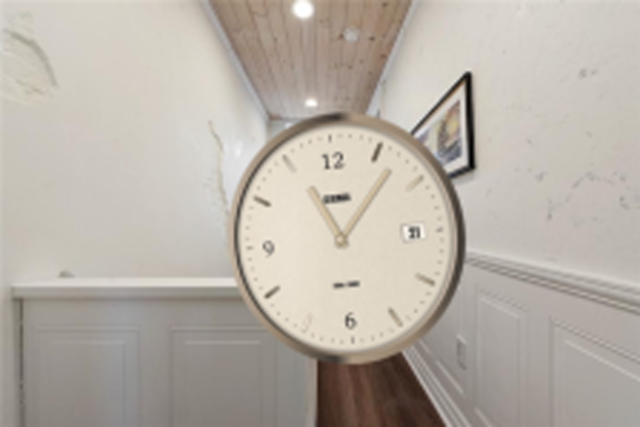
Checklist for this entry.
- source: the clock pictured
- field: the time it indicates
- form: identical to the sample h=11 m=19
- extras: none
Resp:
h=11 m=7
